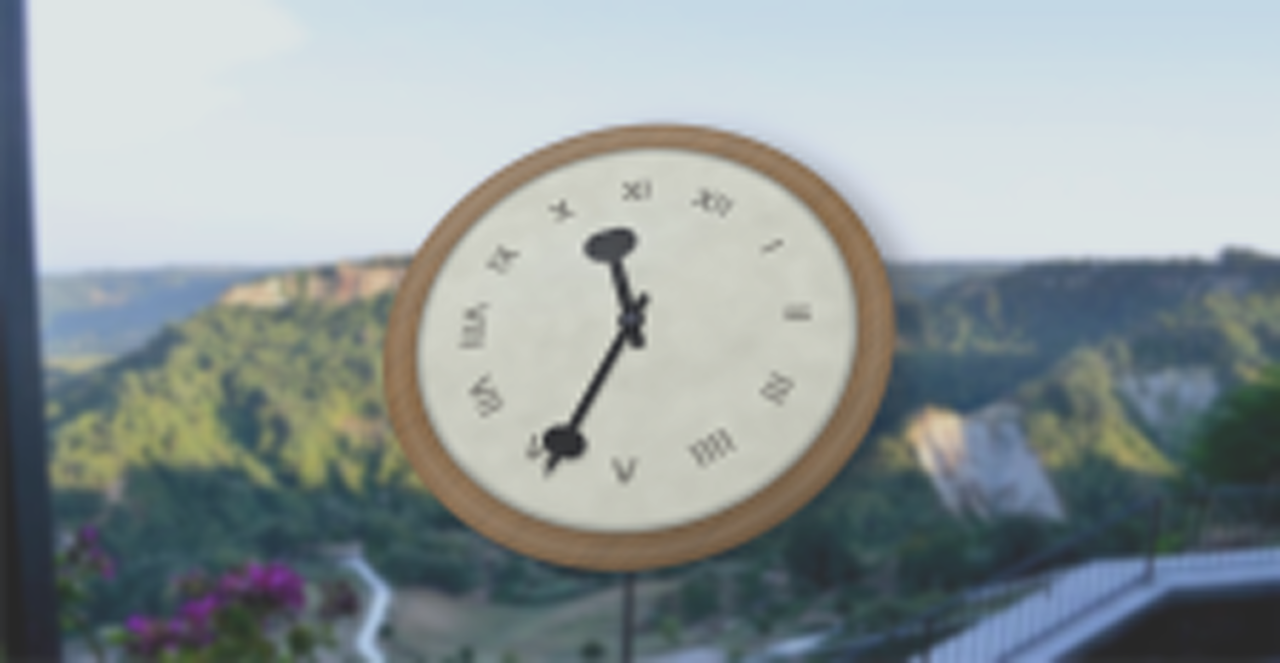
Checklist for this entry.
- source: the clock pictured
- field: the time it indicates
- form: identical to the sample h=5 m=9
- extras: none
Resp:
h=10 m=29
